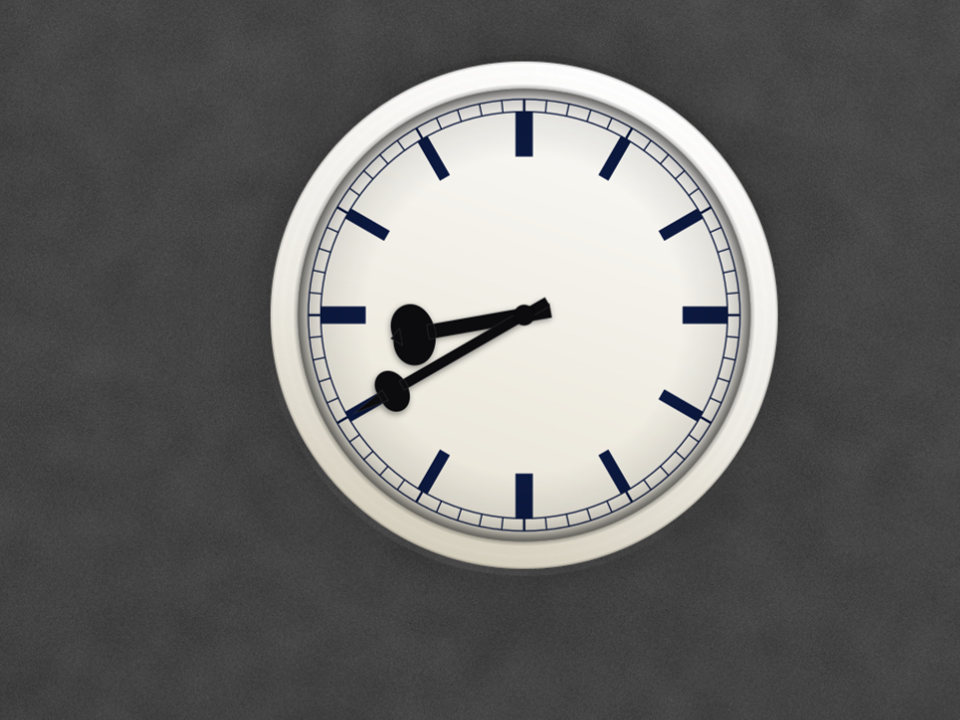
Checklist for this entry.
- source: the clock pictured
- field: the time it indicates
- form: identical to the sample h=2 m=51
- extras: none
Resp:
h=8 m=40
